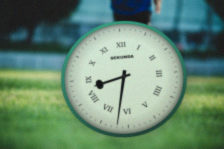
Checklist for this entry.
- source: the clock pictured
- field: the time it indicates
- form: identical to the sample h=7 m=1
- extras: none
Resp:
h=8 m=32
